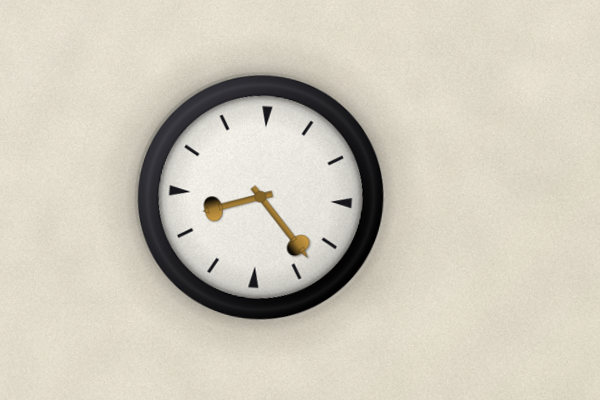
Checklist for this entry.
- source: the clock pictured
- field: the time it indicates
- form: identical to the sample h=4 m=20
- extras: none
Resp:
h=8 m=23
